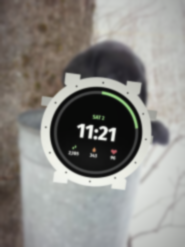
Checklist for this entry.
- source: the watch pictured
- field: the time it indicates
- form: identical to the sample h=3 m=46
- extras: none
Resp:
h=11 m=21
